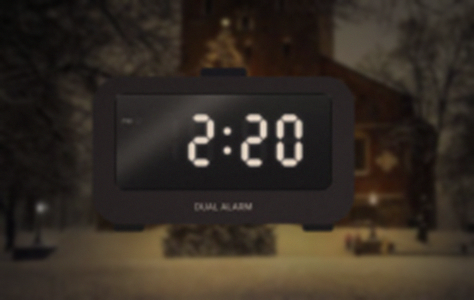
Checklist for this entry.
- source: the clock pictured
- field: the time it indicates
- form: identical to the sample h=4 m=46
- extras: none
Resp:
h=2 m=20
